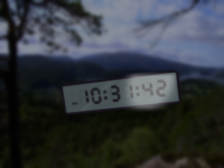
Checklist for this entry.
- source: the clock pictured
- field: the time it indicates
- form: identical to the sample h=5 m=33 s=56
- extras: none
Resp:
h=10 m=31 s=42
